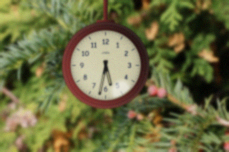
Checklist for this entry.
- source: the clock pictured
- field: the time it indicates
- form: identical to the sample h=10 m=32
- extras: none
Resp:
h=5 m=32
